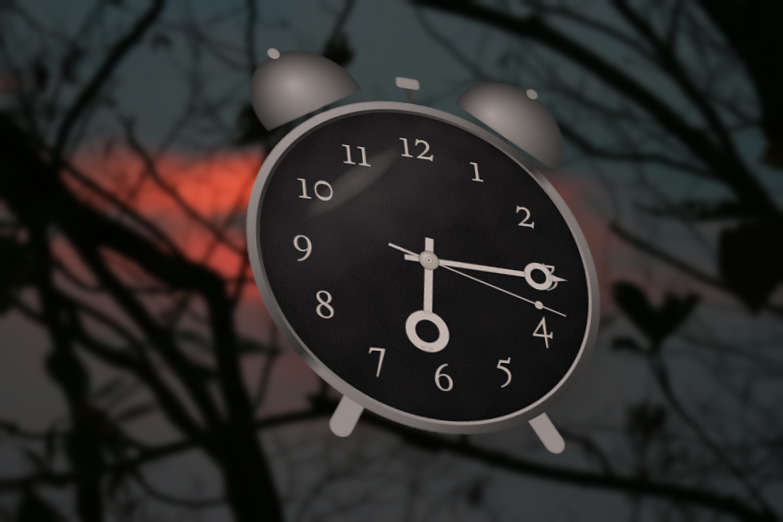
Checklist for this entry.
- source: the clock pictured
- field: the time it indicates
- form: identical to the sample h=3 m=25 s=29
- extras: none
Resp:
h=6 m=15 s=18
